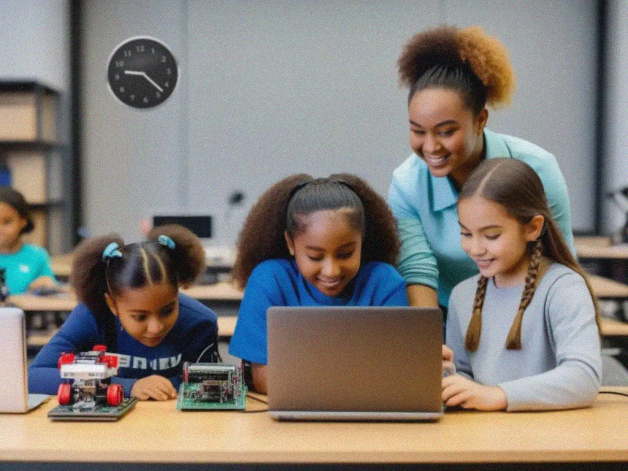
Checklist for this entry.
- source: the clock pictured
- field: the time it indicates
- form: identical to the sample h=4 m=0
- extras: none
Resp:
h=9 m=23
